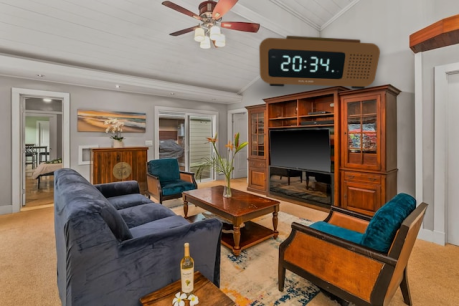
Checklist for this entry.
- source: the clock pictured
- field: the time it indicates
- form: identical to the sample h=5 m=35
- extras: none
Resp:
h=20 m=34
